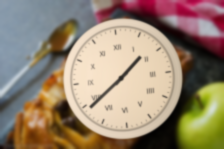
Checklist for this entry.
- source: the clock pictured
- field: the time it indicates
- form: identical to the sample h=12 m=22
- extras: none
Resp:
h=1 m=39
